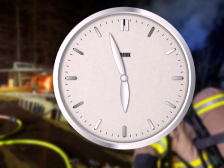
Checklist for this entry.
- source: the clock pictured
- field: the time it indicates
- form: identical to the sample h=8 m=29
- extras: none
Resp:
h=5 m=57
